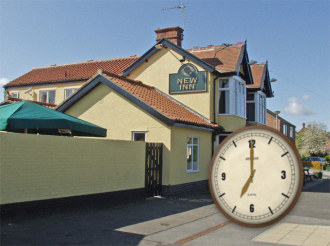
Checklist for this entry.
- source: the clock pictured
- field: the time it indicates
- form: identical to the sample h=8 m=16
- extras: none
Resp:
h=7 m=0
